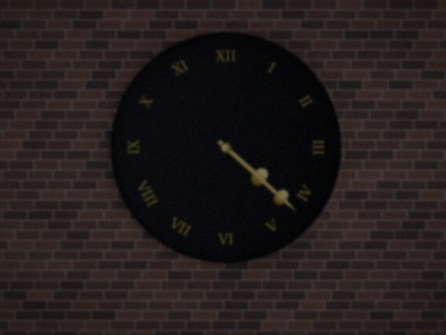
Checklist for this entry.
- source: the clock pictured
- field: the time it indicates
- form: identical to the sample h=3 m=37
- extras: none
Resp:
h=4 m=22
